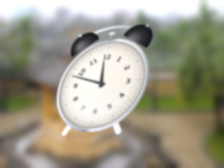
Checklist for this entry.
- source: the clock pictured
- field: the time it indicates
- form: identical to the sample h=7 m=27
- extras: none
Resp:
h=11 m=48
